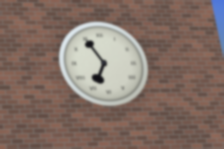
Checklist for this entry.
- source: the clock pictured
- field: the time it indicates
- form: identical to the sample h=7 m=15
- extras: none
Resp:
h=6 m=55
